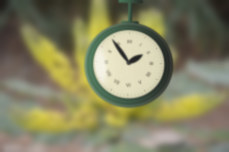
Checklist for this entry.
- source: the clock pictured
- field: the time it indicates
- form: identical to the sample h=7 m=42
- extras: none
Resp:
h=1 m=54
